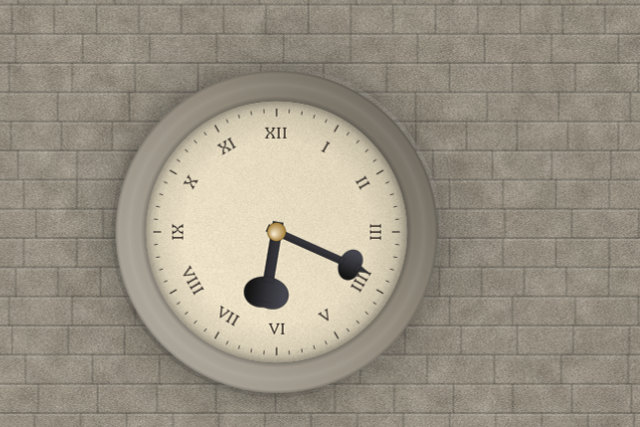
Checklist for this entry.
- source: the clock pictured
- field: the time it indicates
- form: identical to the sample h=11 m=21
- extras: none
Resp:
h=6 m=19
